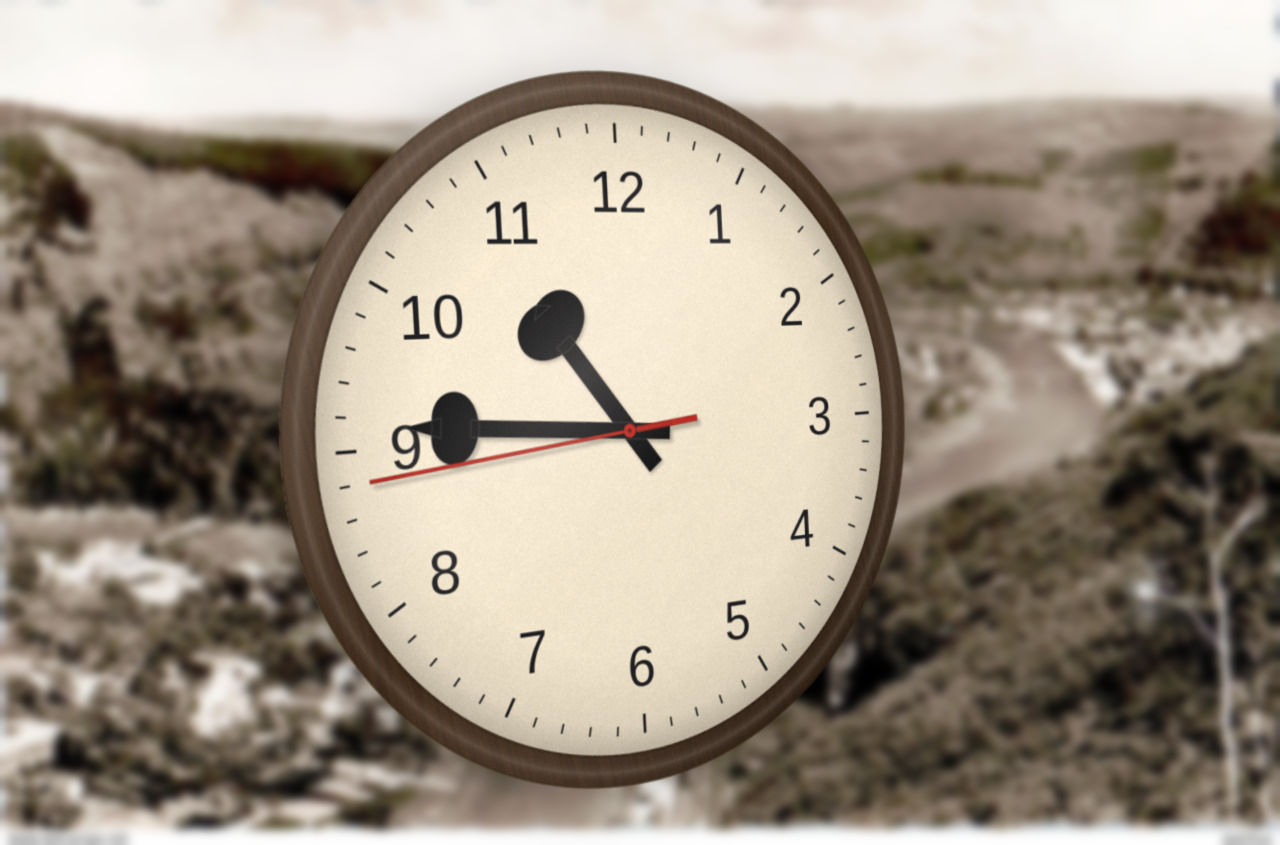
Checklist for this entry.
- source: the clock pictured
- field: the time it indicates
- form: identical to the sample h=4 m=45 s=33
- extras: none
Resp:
h=10 m=45 s=44
